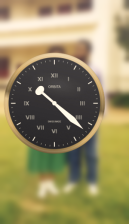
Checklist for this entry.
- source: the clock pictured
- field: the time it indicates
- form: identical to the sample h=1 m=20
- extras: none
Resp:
h=10 m=22
